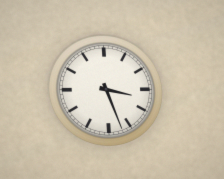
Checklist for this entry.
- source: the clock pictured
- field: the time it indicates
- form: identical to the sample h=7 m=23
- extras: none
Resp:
h=3 m=27
